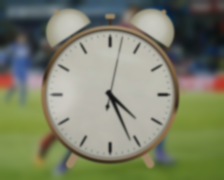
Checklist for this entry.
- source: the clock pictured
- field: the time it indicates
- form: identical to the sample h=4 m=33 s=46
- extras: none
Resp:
h=4 m=26 s=2
